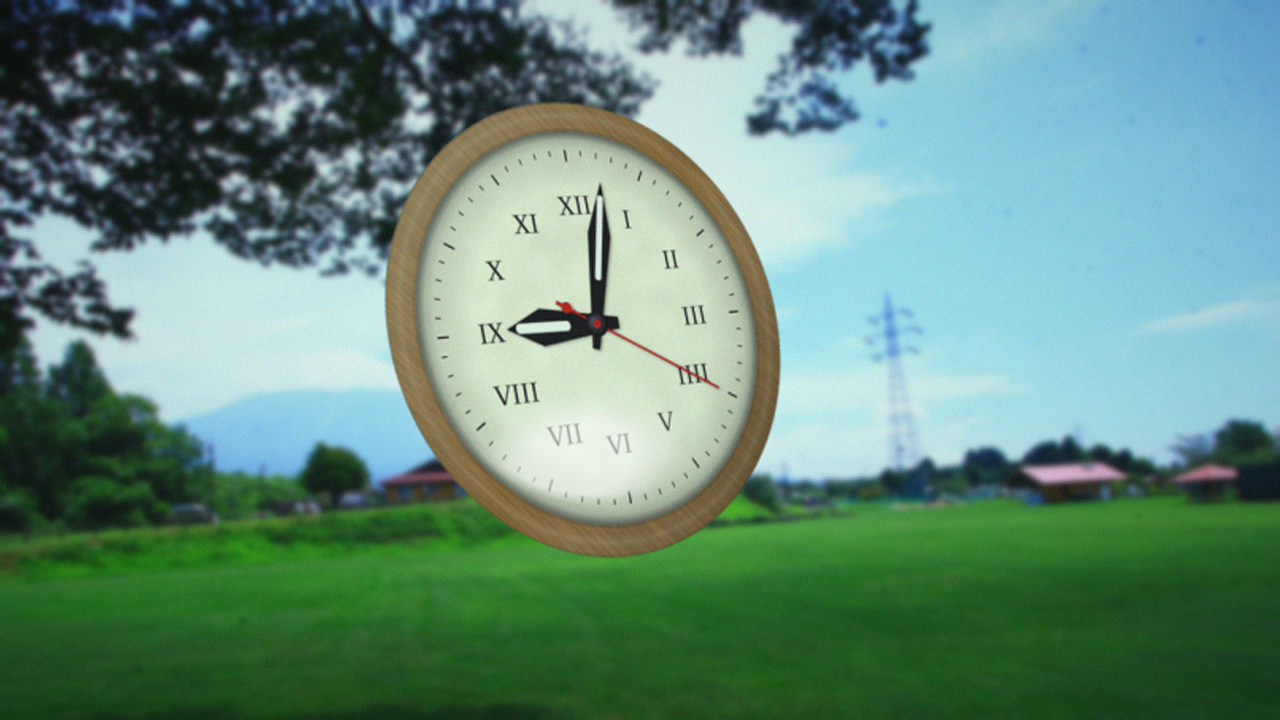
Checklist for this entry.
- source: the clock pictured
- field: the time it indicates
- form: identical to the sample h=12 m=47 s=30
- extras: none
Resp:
h=9 m=2 s=20
